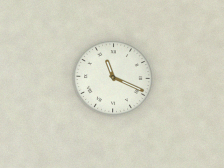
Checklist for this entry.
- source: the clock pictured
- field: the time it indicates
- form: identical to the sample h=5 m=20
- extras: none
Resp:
h=11 m=19
